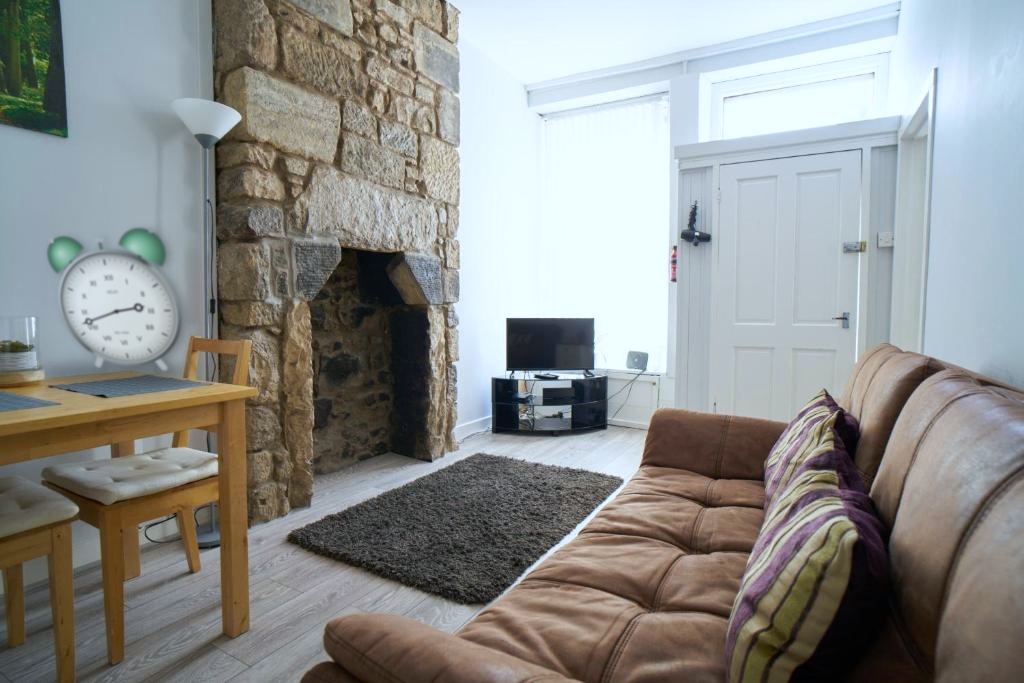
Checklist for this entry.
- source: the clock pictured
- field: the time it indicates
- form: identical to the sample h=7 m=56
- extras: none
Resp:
h=2 m=42
